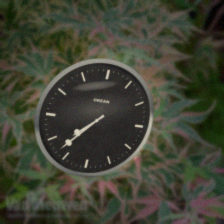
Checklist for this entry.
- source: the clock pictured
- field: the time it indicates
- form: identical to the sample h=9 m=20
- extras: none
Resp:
h=7 m=37
